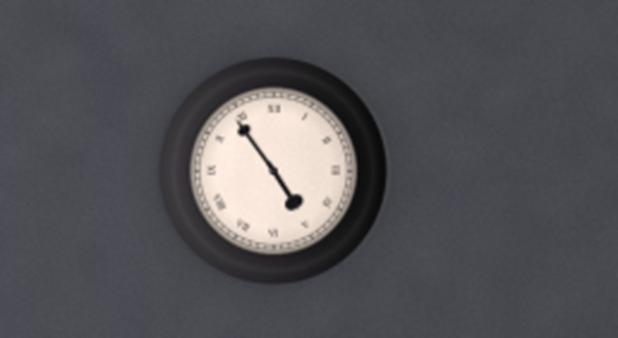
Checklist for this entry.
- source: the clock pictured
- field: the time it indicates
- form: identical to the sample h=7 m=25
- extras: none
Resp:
h=4 m=54
